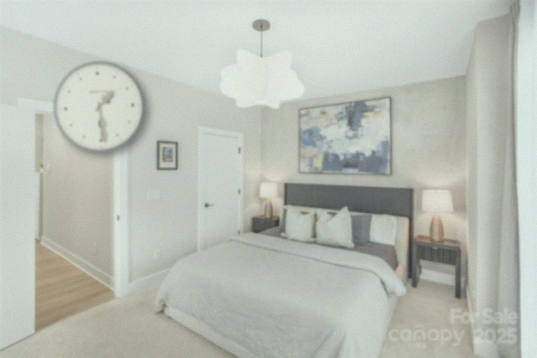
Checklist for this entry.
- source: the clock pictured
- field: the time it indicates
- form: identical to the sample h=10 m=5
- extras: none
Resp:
h=1 m=29
